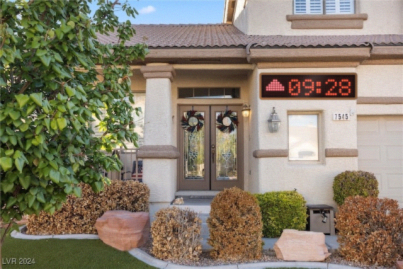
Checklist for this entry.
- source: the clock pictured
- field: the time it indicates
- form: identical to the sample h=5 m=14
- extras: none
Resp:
h=9 m=28
